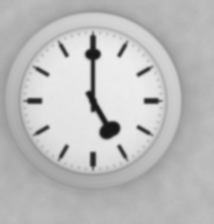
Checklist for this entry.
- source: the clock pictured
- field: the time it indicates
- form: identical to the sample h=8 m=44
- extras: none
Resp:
h=5 m=0
